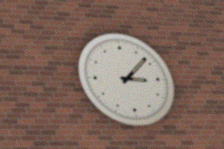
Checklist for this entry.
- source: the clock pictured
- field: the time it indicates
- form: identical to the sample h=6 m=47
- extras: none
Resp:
h=3 m=8
